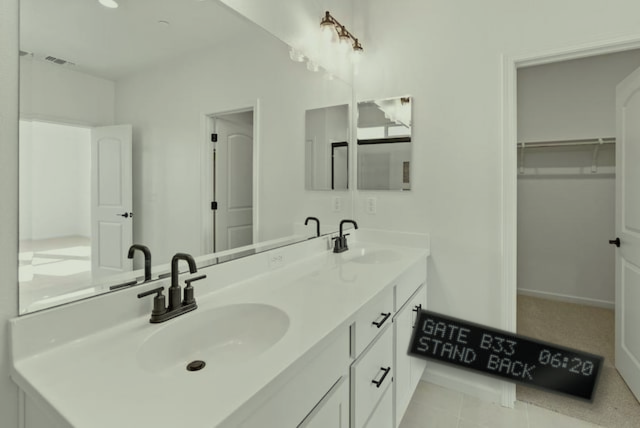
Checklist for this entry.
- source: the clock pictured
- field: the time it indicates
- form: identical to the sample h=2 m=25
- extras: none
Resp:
h=6 m=20
